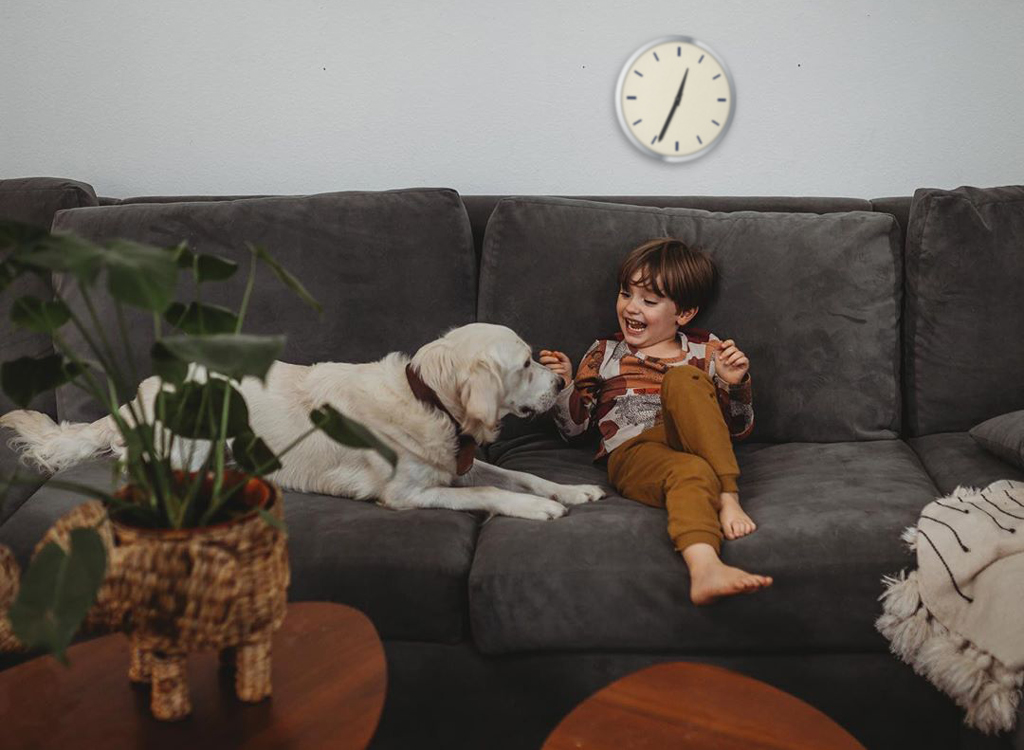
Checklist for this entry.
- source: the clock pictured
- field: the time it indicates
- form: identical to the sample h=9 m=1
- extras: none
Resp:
h=12 m=34
